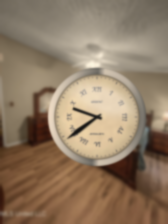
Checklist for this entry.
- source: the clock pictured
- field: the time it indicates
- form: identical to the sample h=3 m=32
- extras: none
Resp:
h=9 m=39
